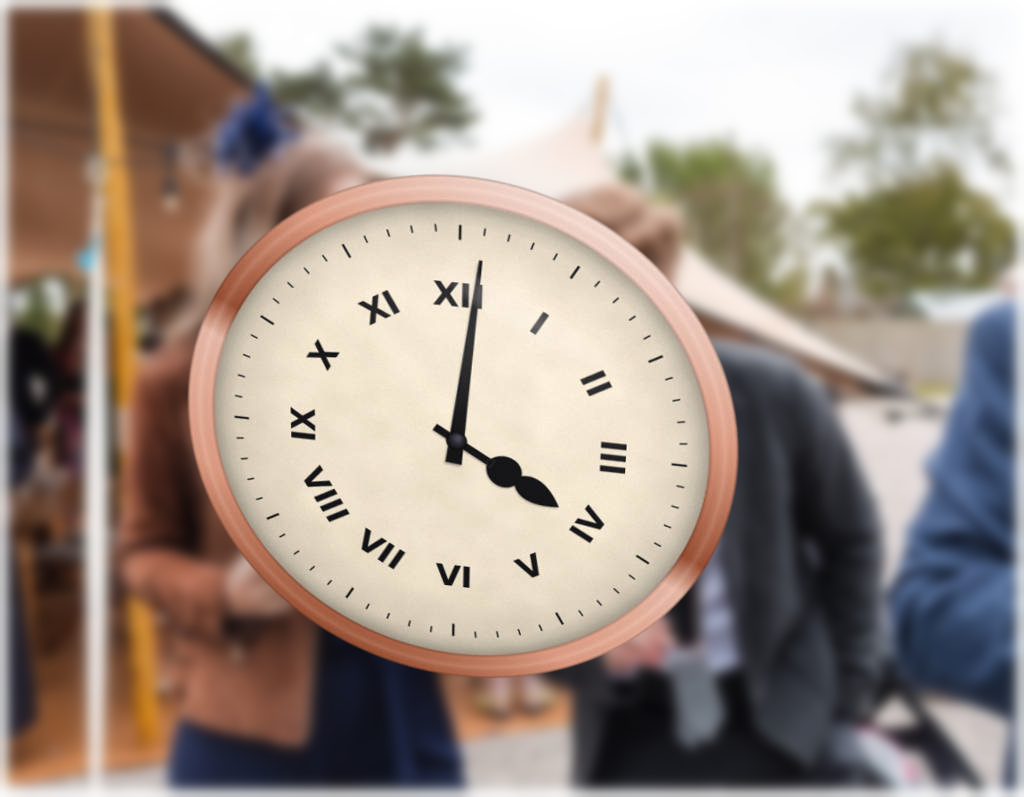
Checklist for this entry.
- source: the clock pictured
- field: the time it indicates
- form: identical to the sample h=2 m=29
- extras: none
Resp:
h=4 m=1
